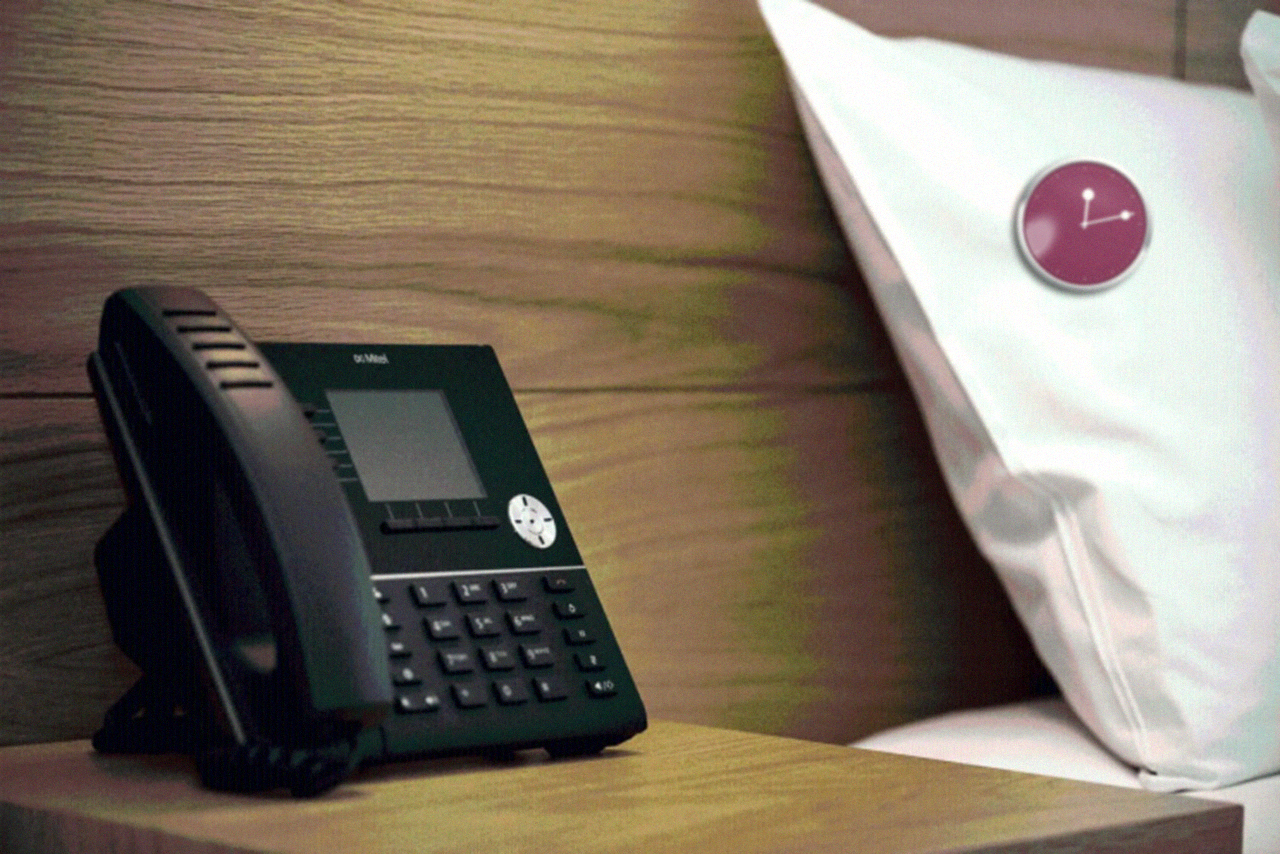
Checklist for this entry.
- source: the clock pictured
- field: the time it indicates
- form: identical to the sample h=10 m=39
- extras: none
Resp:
h=12 m=13
